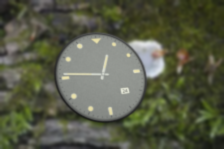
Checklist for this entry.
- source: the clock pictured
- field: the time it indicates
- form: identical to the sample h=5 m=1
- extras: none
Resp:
h=12 m=46
